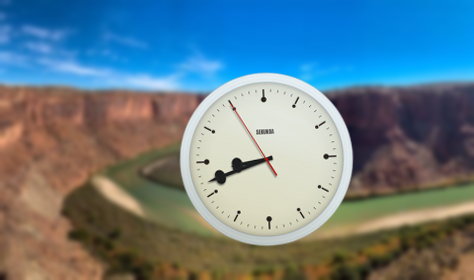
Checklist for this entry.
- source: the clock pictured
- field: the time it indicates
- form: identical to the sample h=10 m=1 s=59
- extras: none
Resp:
h=8 m=41 s=55
